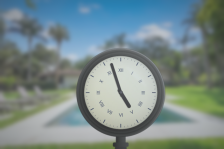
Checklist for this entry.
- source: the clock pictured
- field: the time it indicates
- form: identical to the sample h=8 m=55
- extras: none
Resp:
h=4 m=57
